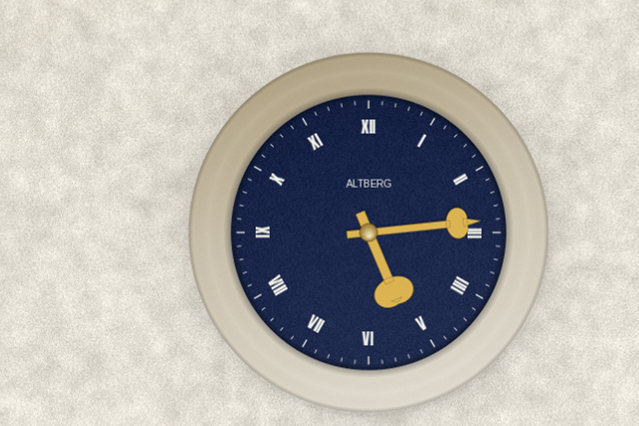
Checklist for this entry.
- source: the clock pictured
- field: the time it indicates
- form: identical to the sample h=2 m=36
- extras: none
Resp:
h=5 m=14
